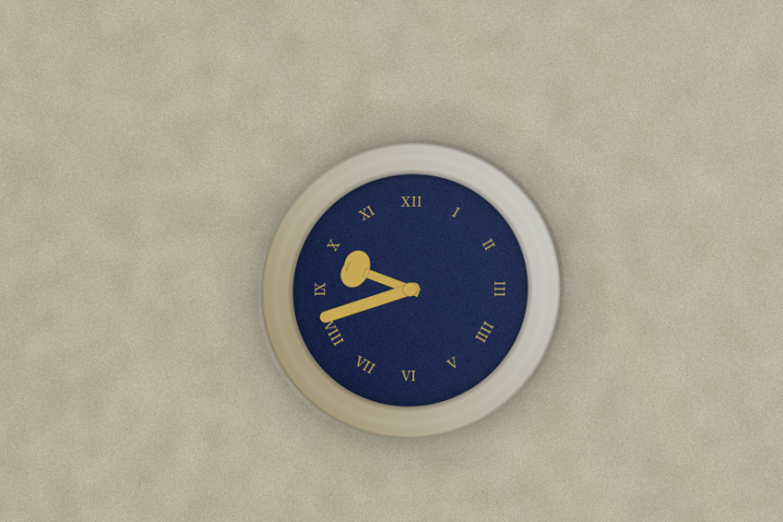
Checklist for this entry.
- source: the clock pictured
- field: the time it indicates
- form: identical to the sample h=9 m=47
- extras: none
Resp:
h=9 m=42
